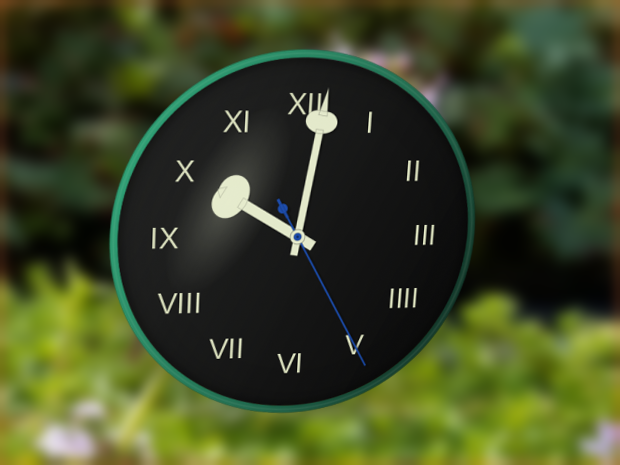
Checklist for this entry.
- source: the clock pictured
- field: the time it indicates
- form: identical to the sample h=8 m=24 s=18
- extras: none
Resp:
h=10 m=1 s=25
